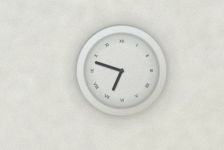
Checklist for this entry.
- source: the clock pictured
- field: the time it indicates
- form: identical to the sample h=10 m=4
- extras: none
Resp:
h=6 m=48
